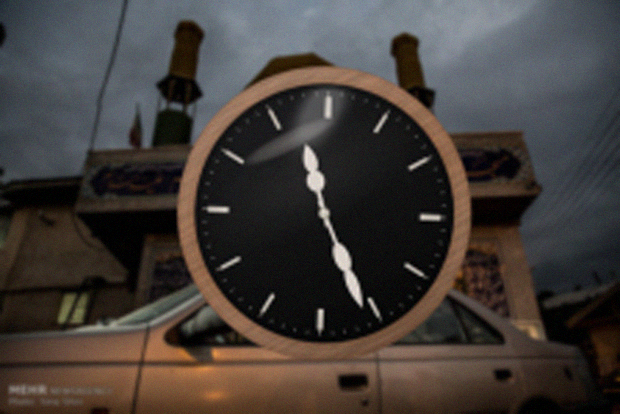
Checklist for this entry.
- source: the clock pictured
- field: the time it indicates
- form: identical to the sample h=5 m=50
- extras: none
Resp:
h=11 m=26
